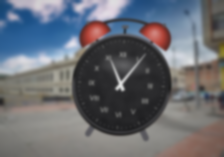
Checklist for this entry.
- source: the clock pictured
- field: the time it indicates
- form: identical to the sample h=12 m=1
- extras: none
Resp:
h=11 m=6
